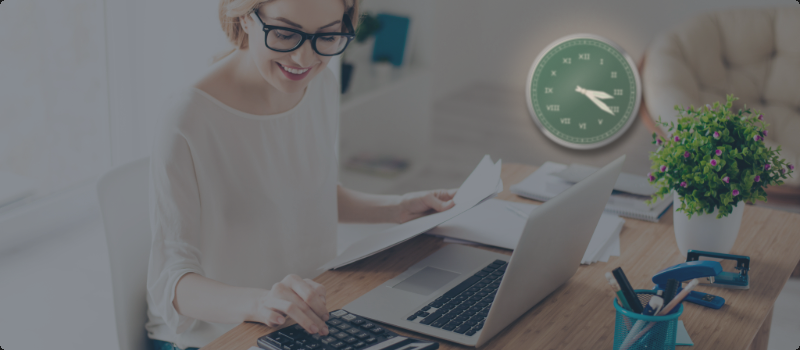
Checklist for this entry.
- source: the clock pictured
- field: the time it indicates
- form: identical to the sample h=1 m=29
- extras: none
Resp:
h=3 m=21
